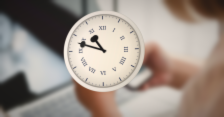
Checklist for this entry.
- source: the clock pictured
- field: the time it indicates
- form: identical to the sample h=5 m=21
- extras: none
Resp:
h=10 m=48
